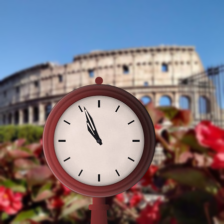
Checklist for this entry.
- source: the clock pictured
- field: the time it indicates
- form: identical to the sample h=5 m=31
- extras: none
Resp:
h=10 m=56
